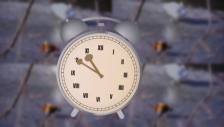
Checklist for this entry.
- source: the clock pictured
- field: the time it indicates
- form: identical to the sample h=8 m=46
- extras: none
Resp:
h=10 m=50
